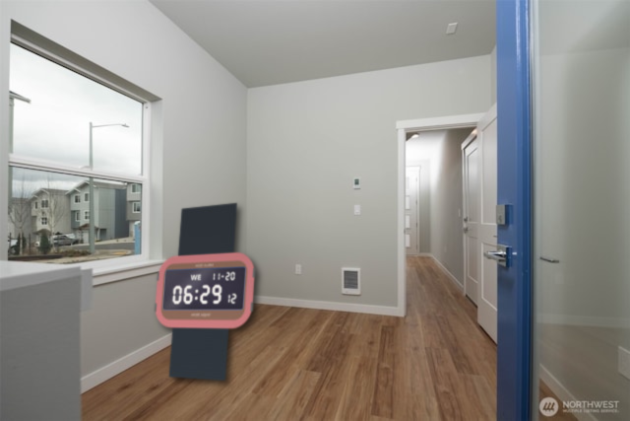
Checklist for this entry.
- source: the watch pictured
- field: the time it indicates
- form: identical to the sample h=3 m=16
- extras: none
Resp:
h=6 m=29
